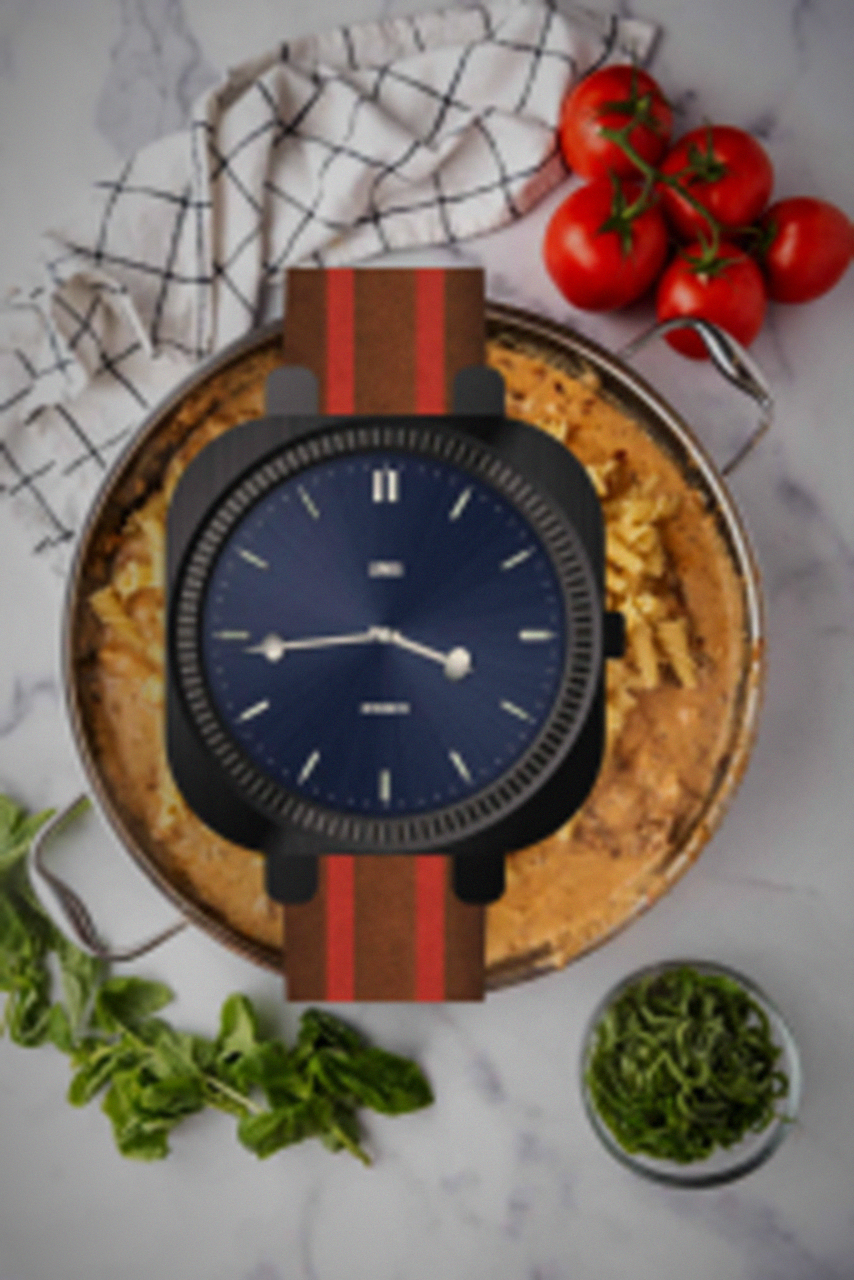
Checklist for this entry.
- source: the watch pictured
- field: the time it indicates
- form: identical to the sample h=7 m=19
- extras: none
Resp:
h=3 m=44
